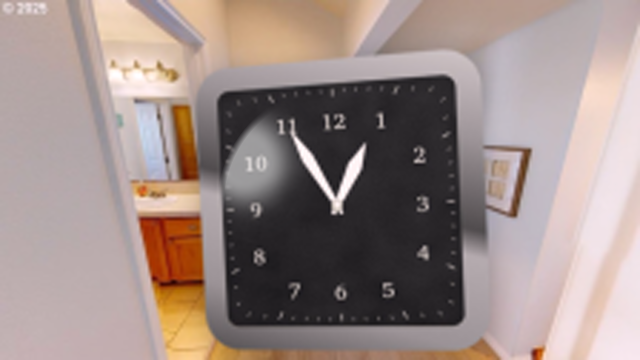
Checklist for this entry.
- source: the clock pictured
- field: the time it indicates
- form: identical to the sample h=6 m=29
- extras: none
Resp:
h=12 m=55
